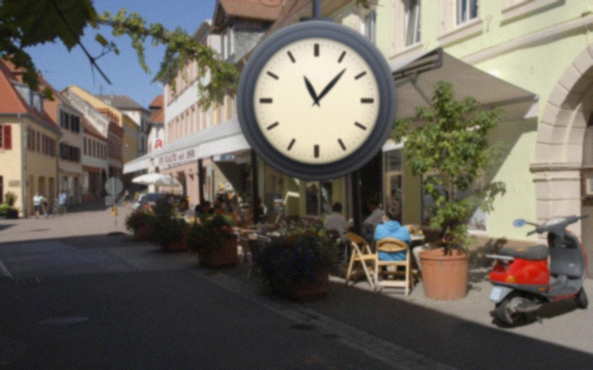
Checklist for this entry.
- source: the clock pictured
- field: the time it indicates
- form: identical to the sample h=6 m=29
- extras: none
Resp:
h=11 m=7
